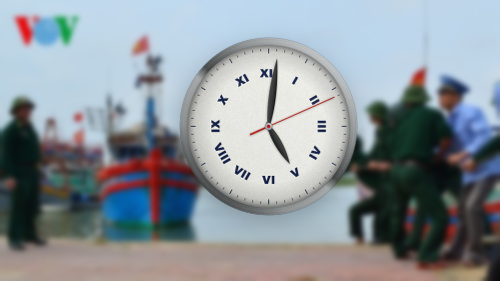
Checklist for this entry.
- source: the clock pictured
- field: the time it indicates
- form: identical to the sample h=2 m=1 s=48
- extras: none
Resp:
h=5 m=1 s=11
